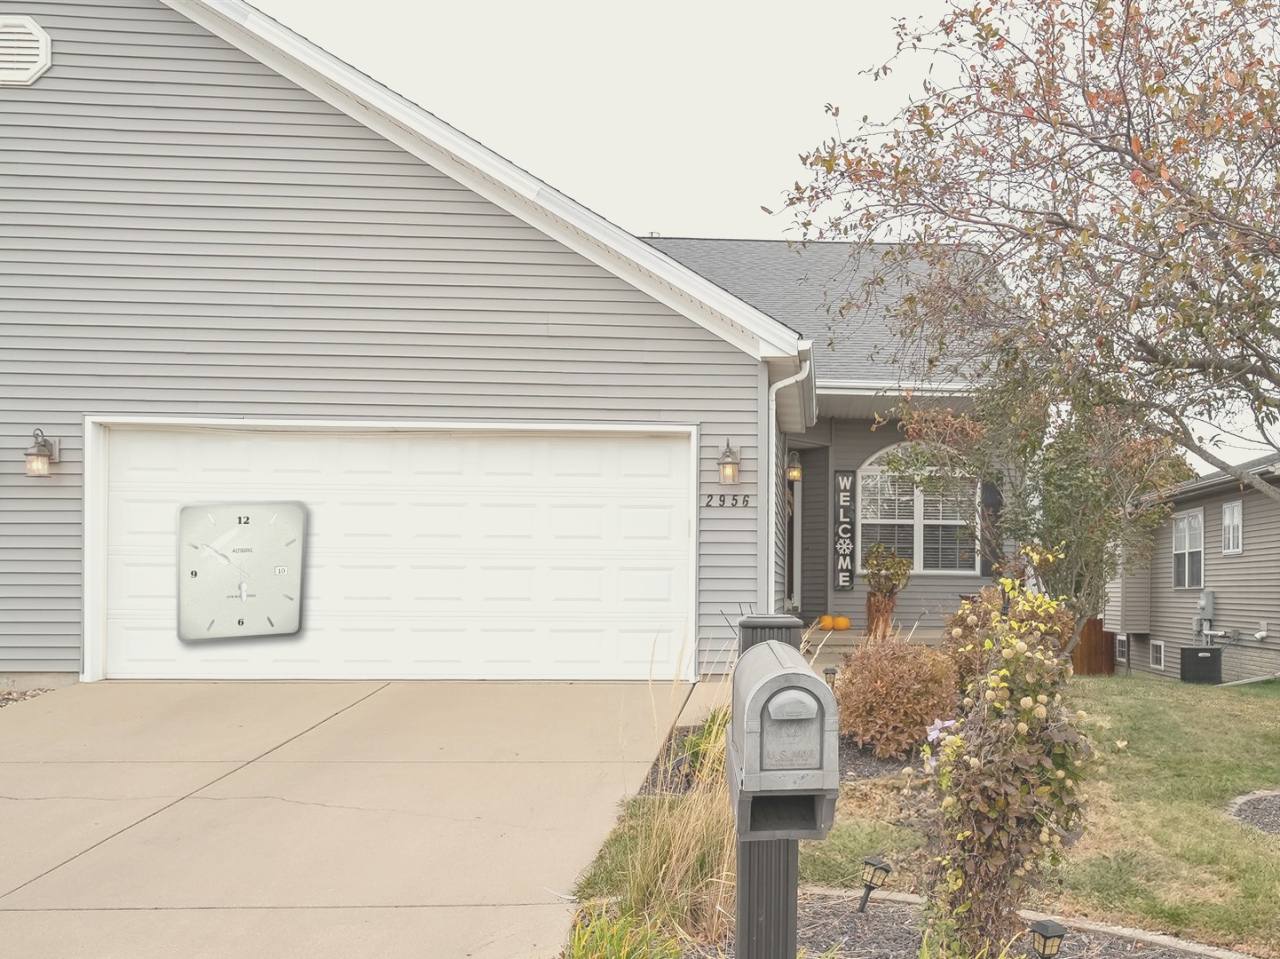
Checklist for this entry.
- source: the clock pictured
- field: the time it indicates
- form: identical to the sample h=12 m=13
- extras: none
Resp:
h=5 m=51
